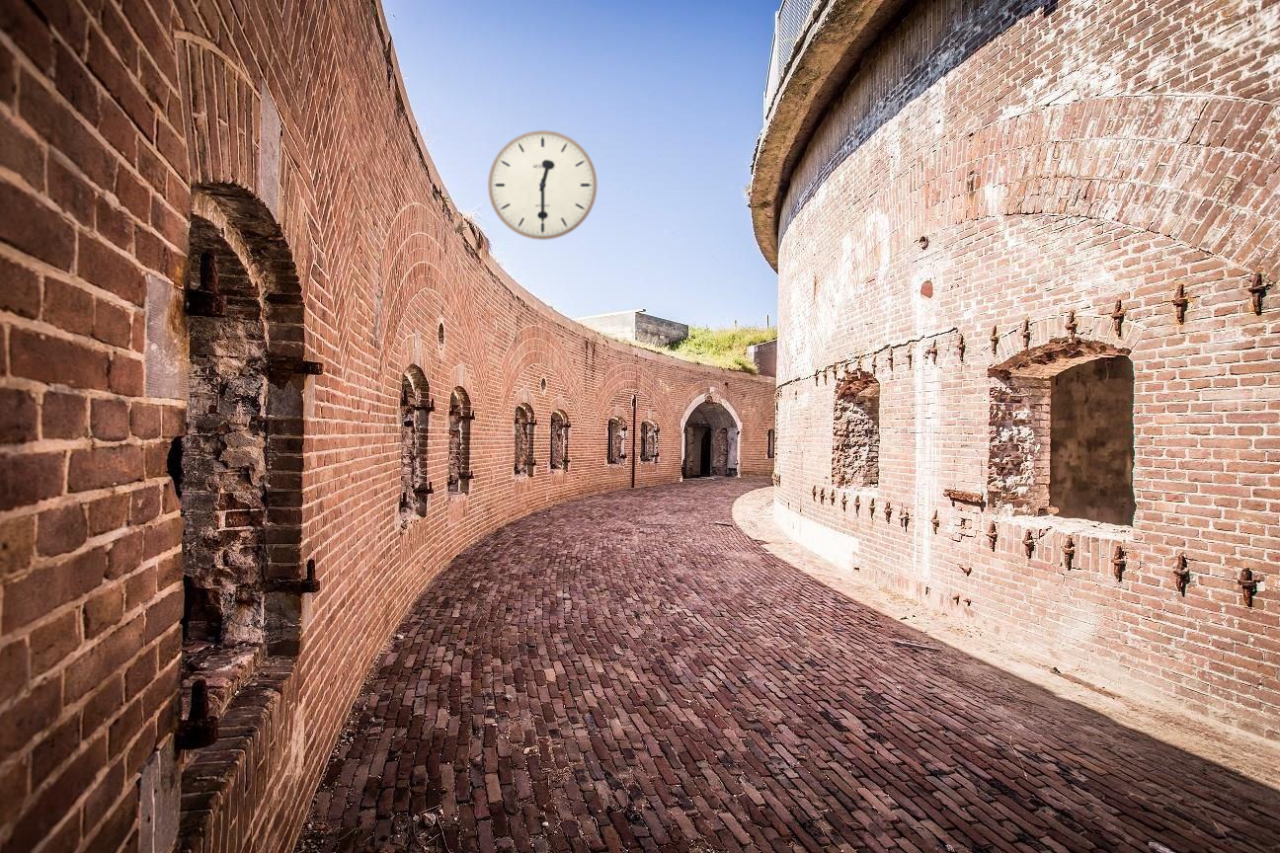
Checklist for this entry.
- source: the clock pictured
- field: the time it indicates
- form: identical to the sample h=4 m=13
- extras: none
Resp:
h=12 m=30
